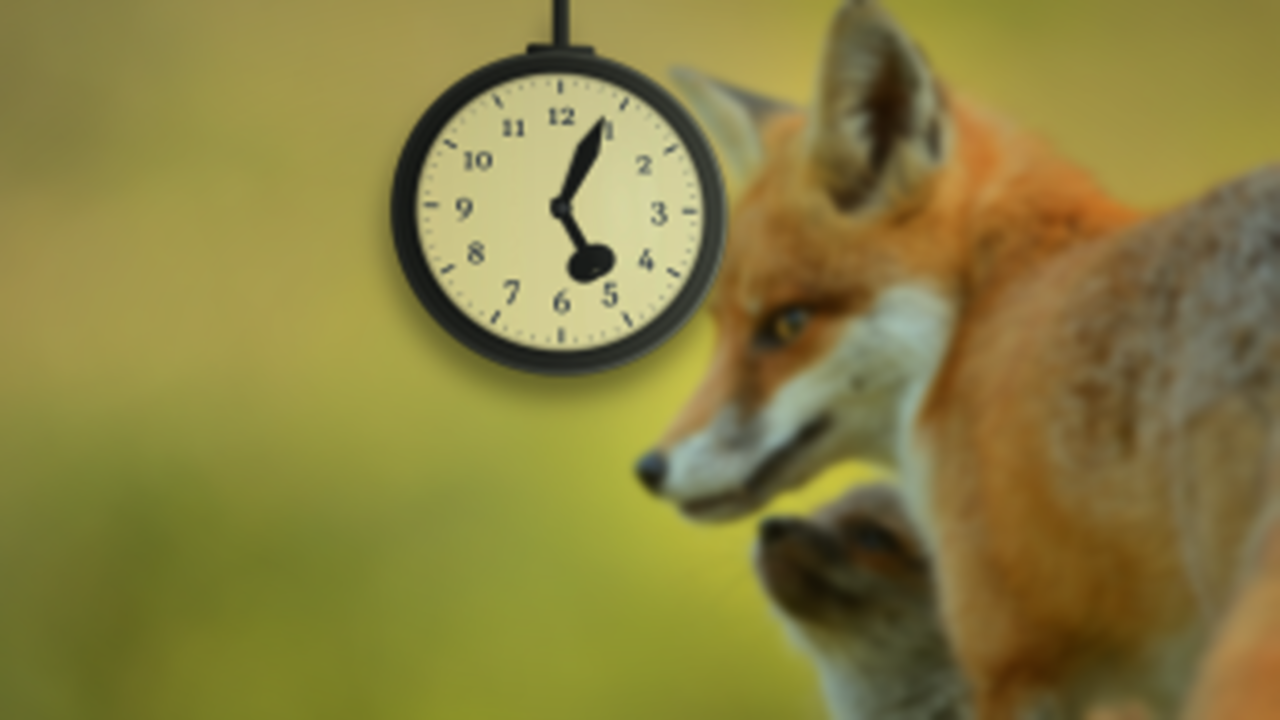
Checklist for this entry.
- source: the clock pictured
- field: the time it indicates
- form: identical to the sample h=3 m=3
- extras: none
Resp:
h=5 m=4
